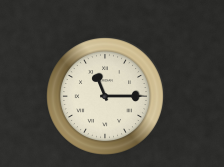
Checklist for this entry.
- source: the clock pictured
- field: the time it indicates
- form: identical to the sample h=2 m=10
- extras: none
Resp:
h=11 m=15
